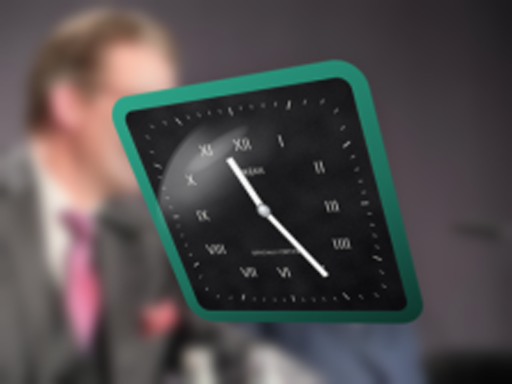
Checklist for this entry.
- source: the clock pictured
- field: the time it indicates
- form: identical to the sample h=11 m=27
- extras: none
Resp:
h=11 m=25
